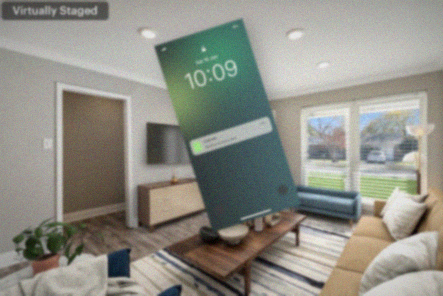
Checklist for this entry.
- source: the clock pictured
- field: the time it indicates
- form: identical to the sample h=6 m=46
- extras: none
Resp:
h=10 m=9
